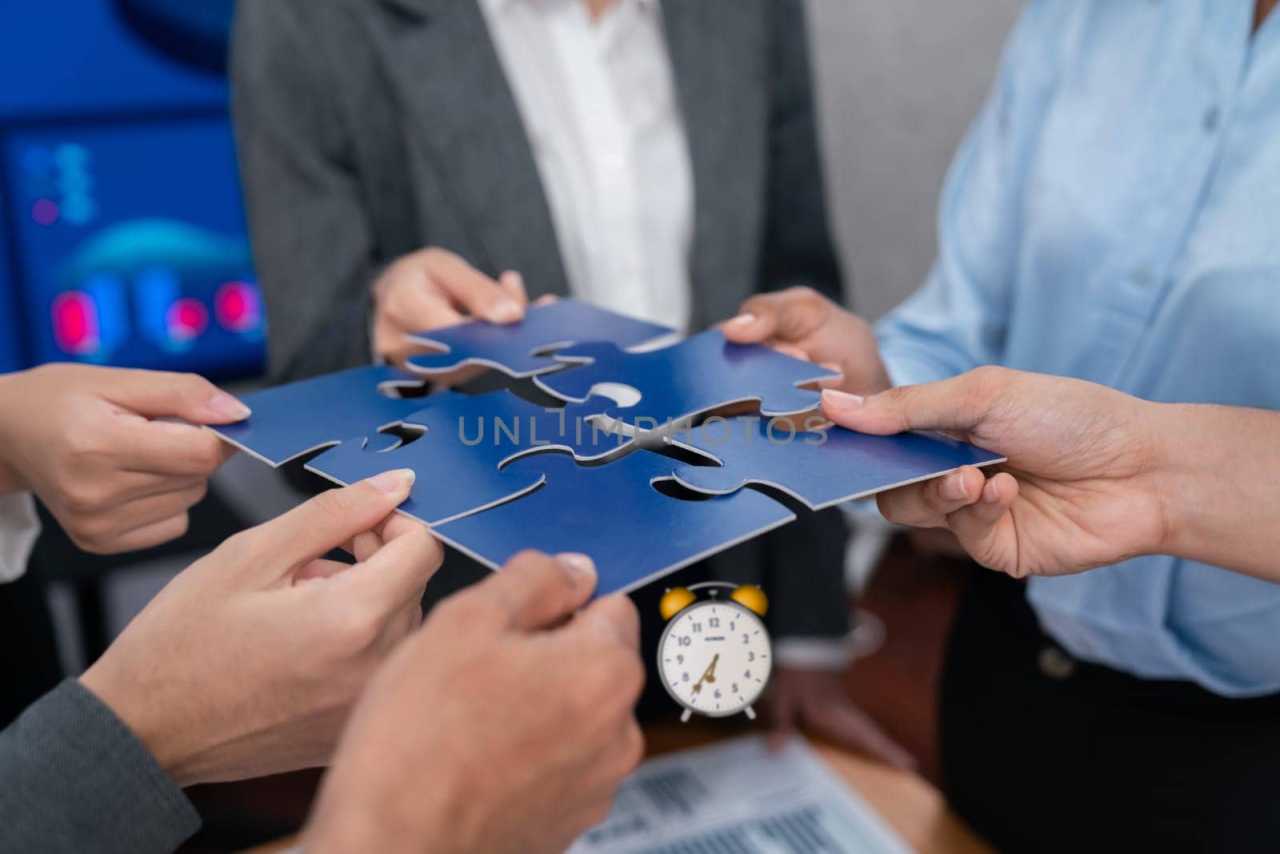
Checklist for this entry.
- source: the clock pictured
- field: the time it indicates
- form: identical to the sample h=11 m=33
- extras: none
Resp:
h=6 m=36
